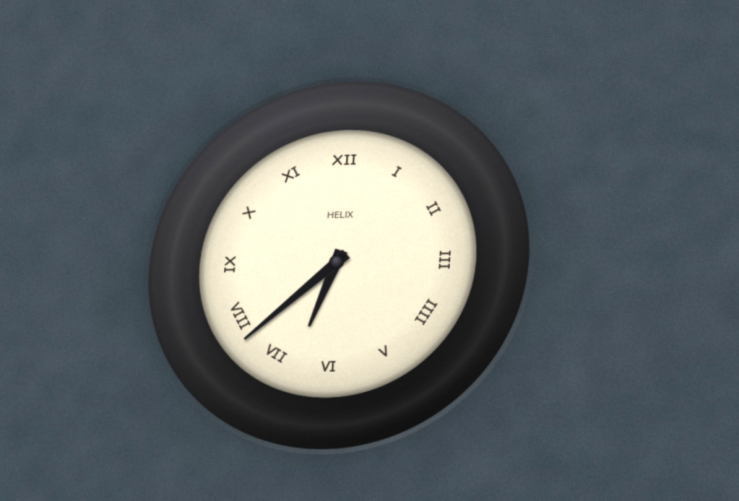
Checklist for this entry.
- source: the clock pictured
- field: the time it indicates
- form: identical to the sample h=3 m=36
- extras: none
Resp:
h=6 m=38
